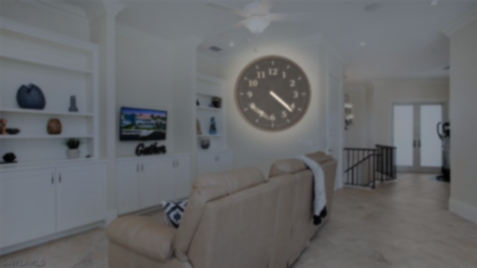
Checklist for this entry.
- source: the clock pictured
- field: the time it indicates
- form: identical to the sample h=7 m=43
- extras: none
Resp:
h=4 m=22
